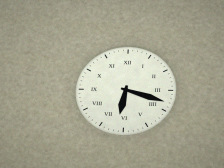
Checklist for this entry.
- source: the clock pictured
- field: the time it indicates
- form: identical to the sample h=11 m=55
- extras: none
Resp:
h=6 m=18
